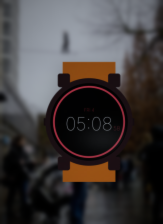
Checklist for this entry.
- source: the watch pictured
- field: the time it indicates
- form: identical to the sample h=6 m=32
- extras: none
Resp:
h=5 m=8
